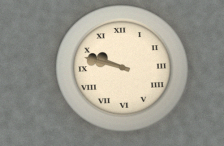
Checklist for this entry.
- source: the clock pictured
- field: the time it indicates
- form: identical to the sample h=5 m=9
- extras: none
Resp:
h=9 m=48
